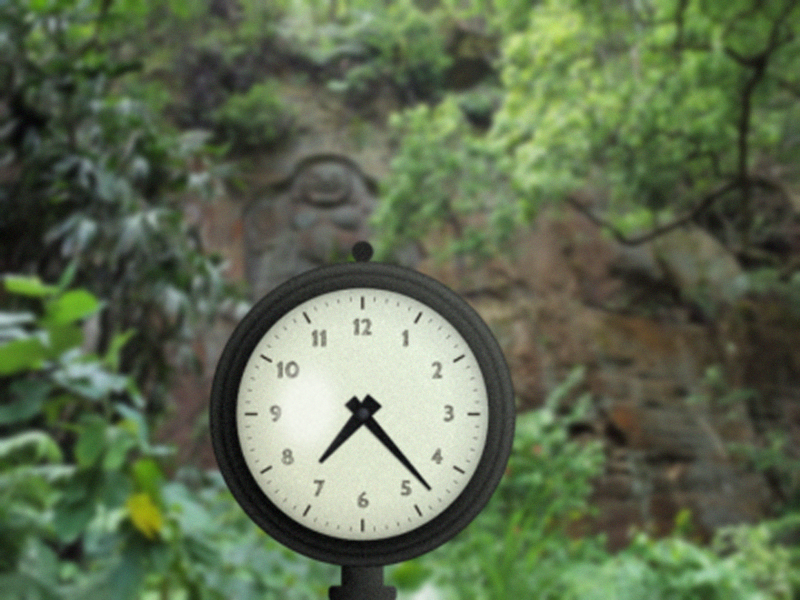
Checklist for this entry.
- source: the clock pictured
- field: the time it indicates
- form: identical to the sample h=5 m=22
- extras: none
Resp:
h=7 m=23
